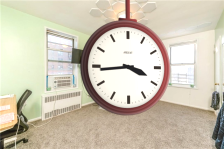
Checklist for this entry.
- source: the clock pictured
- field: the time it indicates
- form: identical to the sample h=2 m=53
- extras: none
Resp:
h=3 m=44
